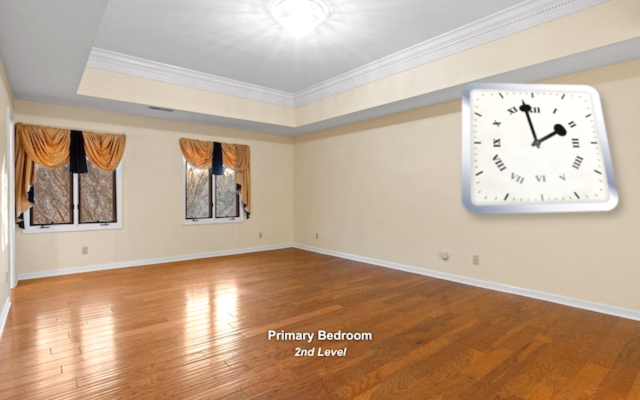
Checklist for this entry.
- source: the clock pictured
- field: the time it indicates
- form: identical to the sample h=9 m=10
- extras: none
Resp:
h=1 m=58
